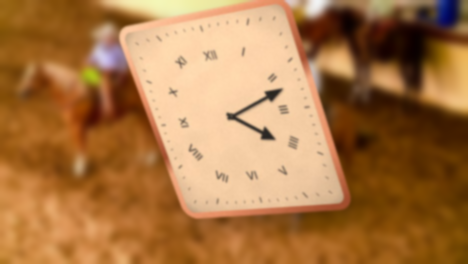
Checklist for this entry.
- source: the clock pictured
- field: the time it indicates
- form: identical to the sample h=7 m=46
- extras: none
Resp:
h=4 m=12
